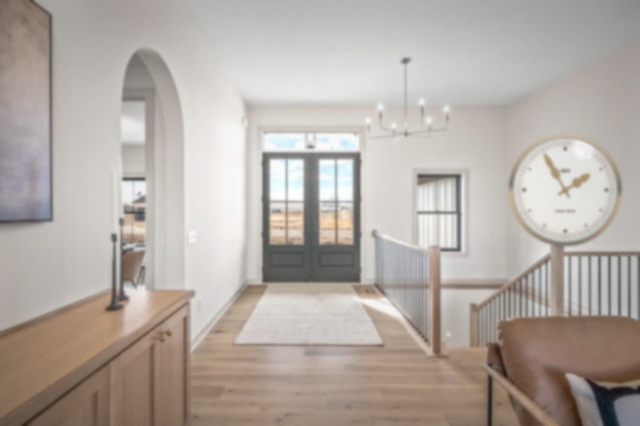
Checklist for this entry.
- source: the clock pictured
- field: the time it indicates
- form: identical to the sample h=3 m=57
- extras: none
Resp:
h=1 m=55
